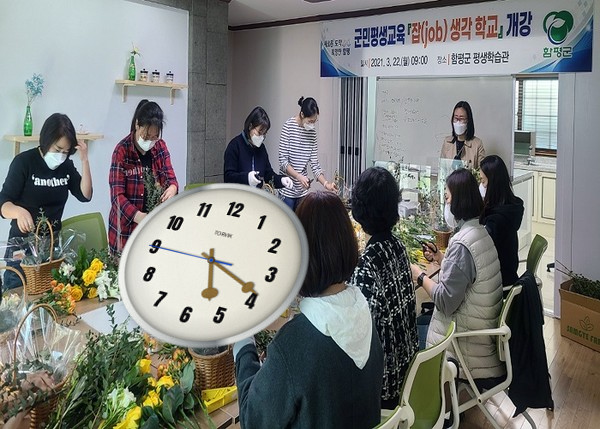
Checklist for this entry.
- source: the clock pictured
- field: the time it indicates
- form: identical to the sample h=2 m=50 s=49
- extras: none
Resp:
h=5 m=18 s=45
